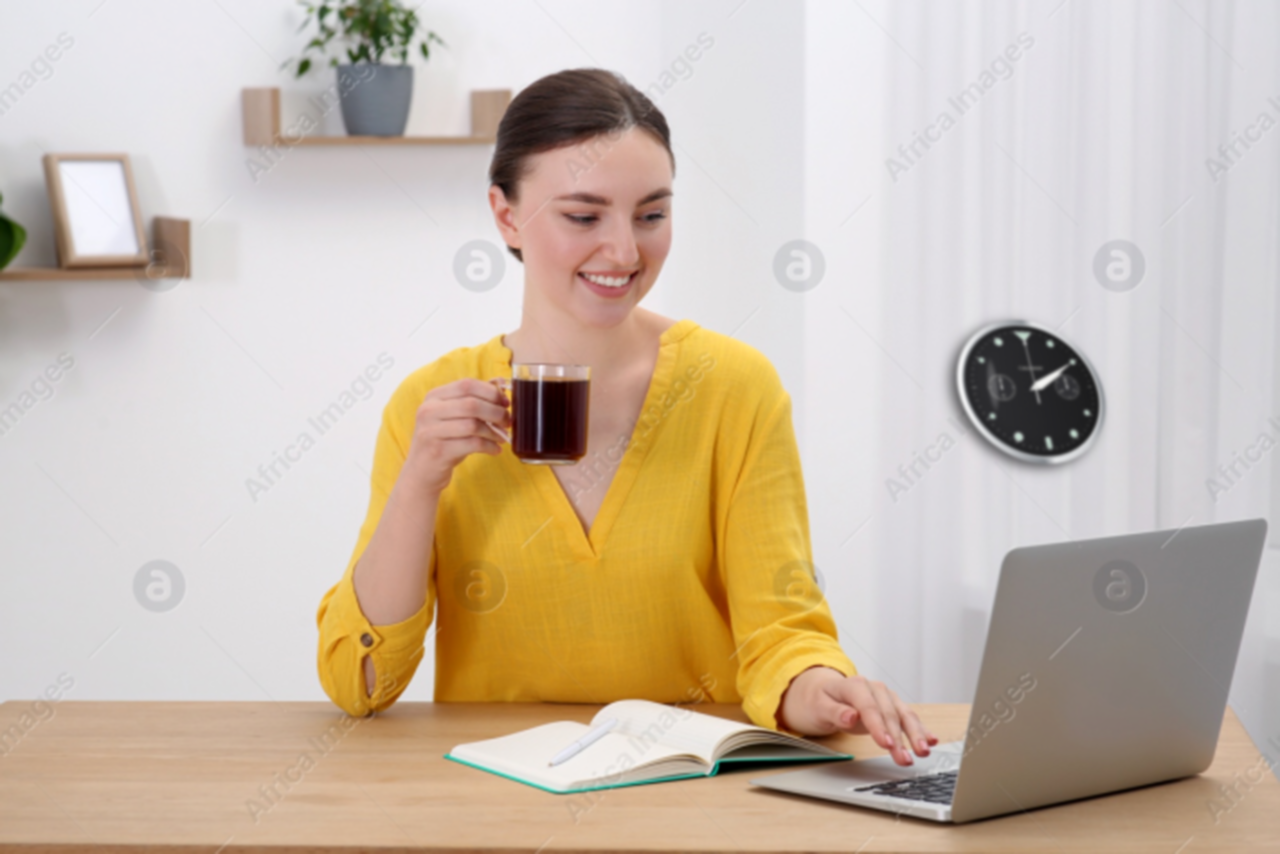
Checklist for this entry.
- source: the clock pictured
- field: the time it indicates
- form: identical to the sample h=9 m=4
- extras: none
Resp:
h=2 m=10
